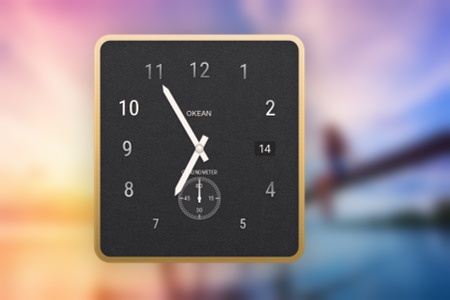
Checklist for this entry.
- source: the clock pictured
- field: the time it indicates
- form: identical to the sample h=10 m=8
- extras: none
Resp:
h=6 m=55
